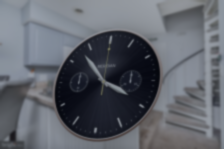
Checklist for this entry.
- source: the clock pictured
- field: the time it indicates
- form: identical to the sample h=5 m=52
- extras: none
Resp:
h=3 m=53
